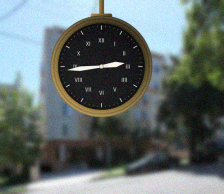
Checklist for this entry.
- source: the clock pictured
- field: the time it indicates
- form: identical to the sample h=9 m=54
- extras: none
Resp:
h=2 m=44
